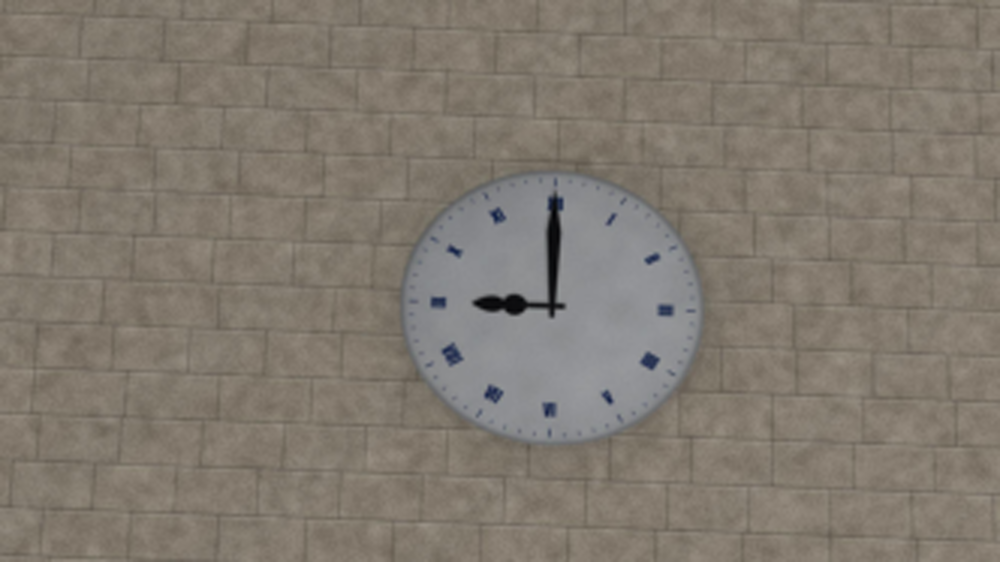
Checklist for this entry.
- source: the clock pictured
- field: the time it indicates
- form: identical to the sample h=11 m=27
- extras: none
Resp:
h=9 m=0
